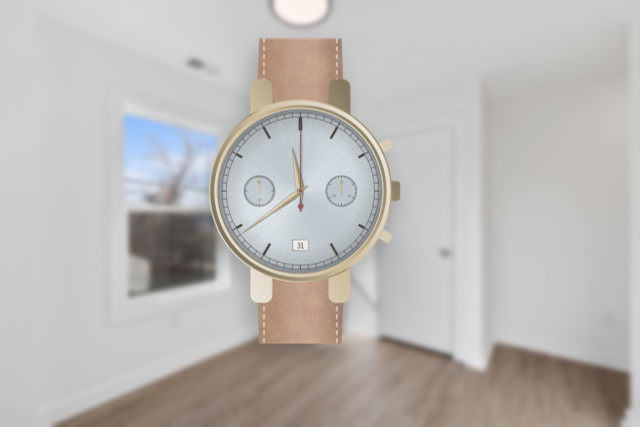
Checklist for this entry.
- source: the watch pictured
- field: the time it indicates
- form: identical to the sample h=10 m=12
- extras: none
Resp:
h=11 m=39
